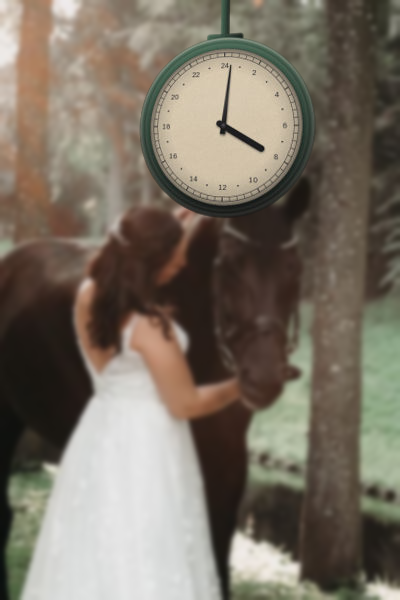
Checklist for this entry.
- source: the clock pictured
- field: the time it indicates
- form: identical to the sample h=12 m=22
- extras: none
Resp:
h=8 m=1
